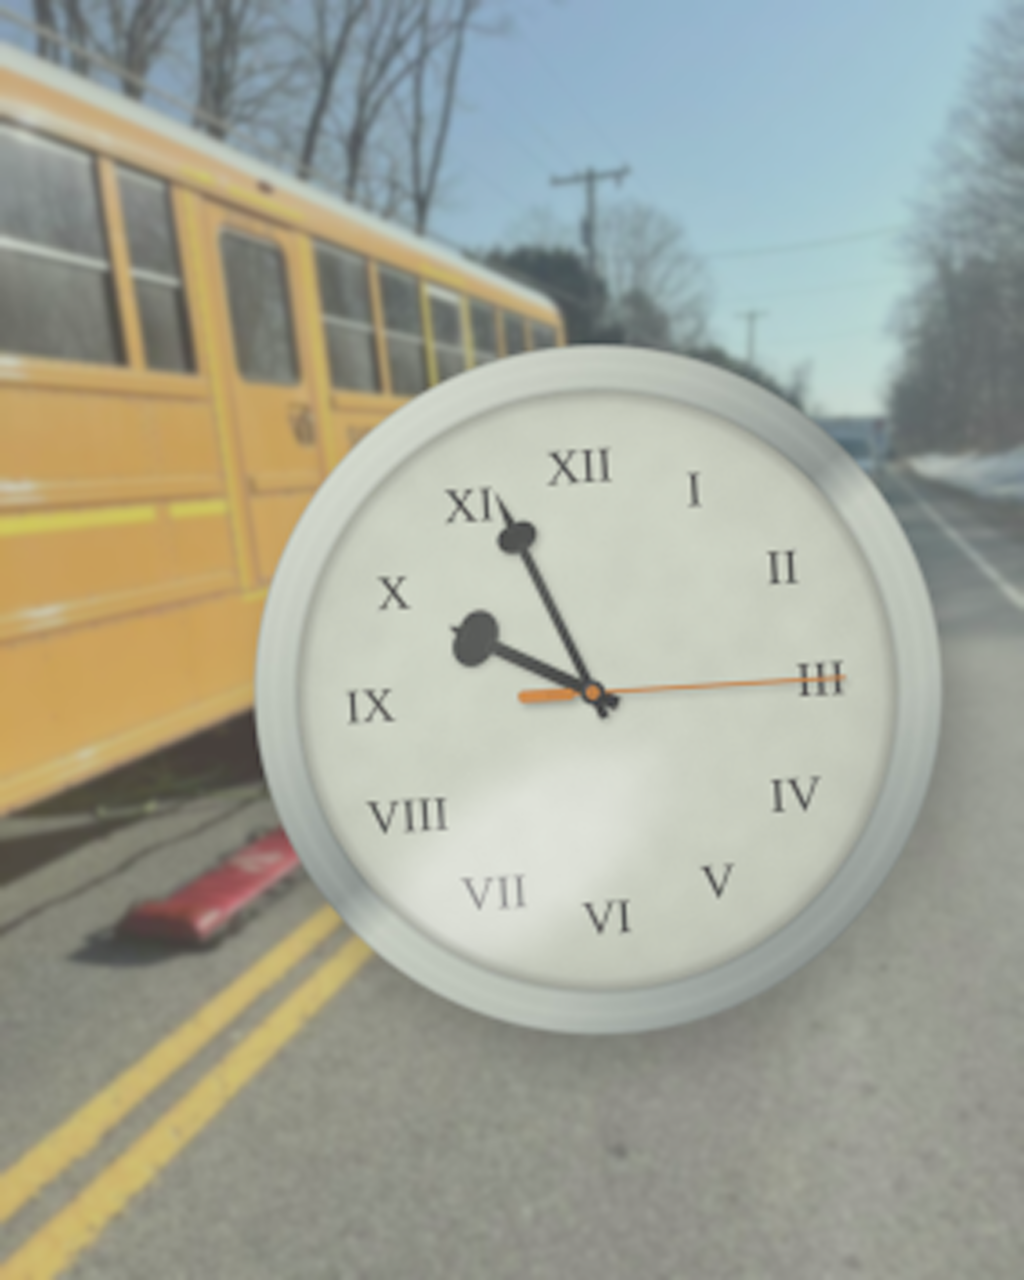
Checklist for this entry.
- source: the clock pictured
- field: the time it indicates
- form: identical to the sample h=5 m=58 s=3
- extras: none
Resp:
h=9 m=56 s=15
